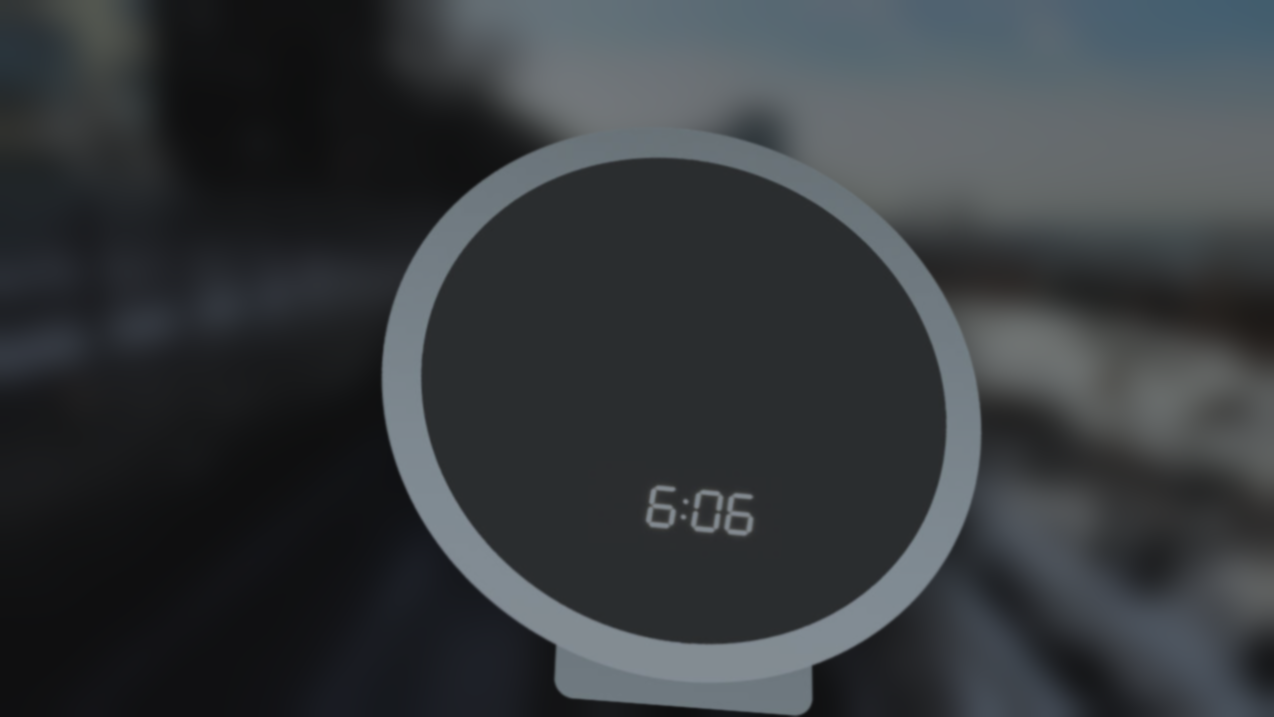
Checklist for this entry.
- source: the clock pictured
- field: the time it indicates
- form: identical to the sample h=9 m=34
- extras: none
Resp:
h=6 m=6
